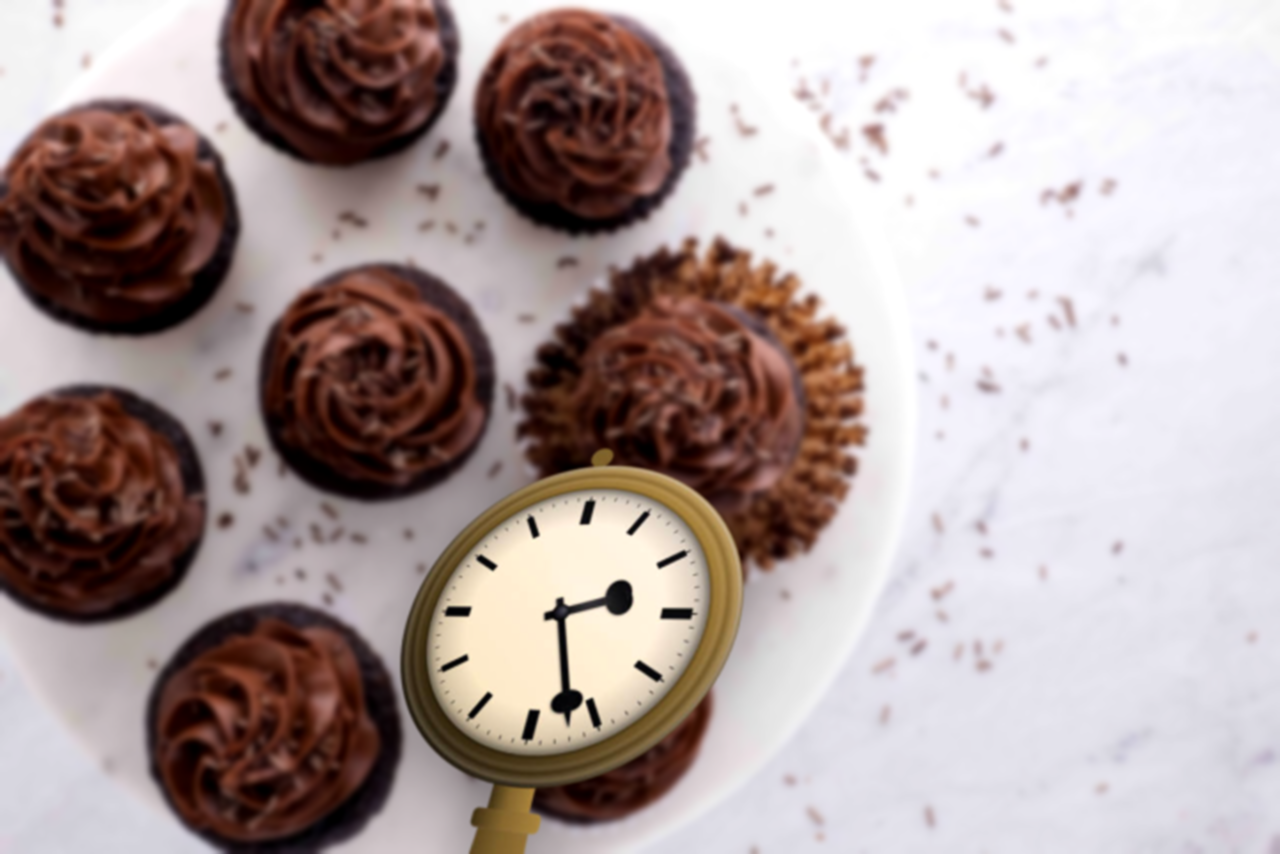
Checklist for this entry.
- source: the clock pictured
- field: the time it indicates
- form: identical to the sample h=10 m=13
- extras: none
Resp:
h=2 m=27
